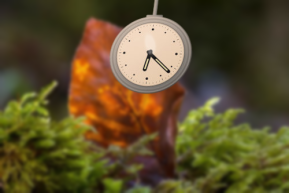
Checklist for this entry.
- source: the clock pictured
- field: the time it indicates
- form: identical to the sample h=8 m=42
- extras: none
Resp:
h=6 m=22
